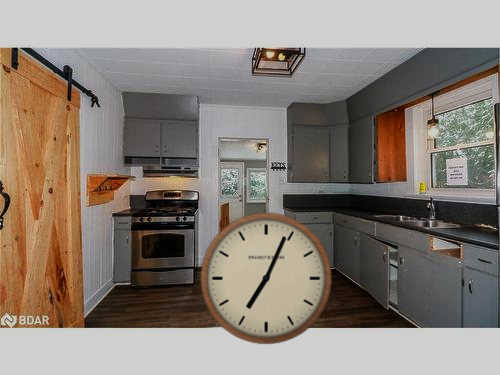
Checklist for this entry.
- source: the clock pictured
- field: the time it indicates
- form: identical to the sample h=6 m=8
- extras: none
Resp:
h=7 m=4
